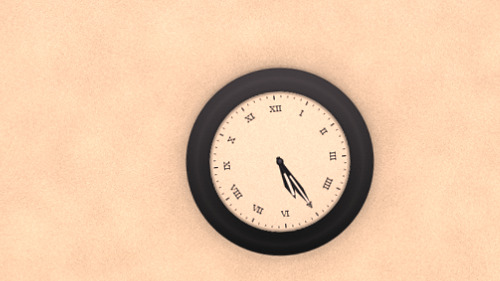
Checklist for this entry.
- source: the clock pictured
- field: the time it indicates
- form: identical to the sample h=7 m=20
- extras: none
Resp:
h=5 m=25
